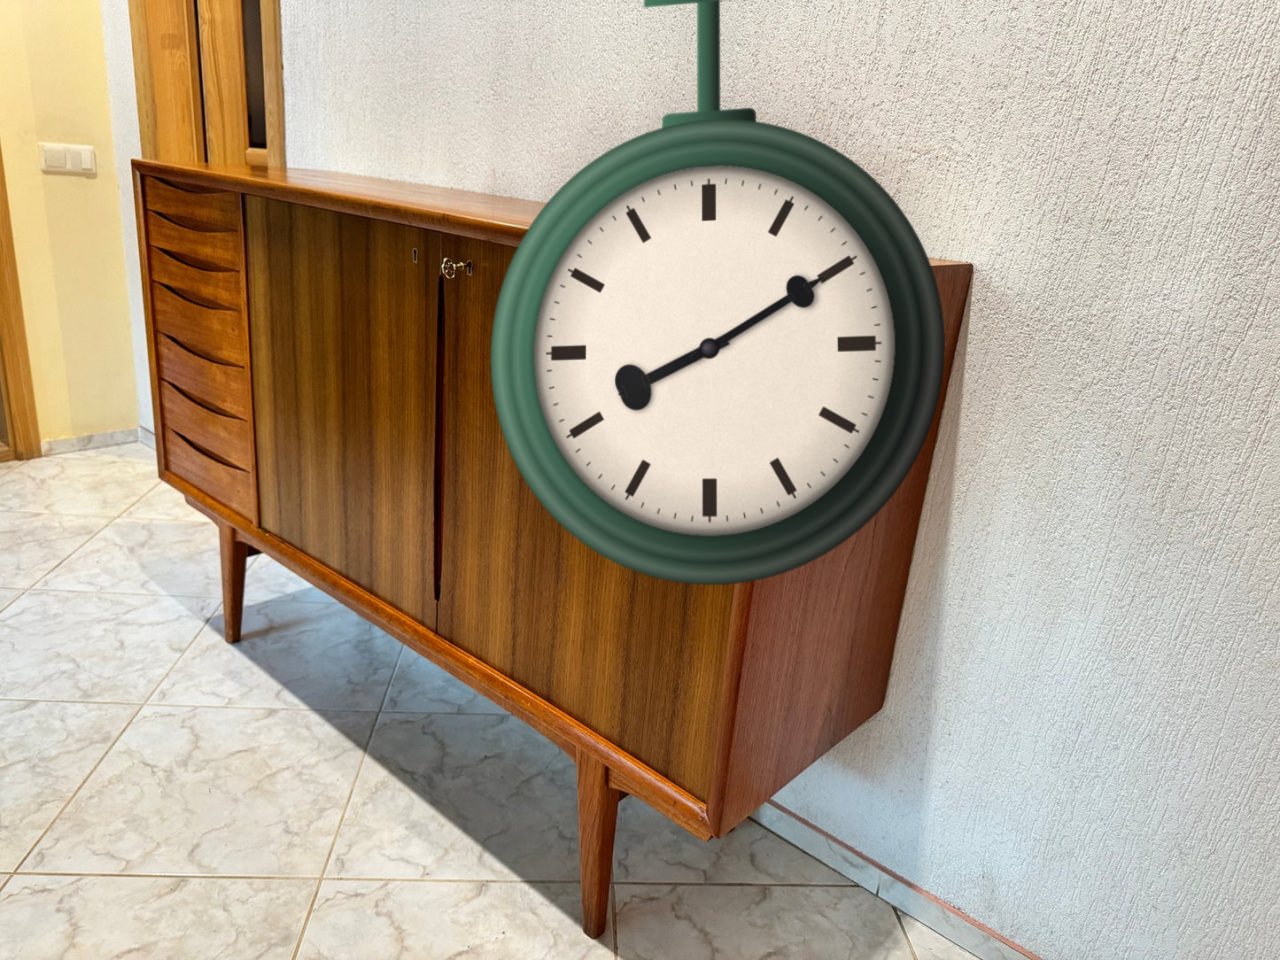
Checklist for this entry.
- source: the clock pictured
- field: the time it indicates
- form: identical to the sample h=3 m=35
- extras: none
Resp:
h=8 m=10
